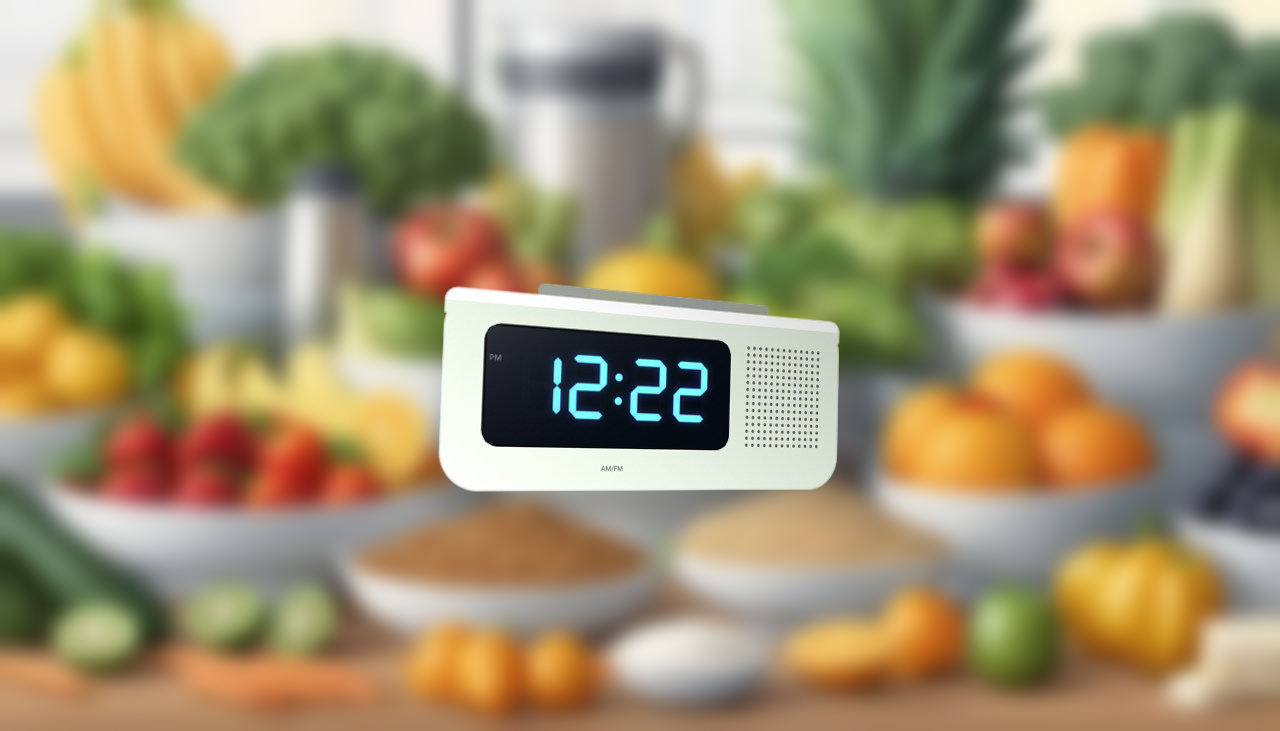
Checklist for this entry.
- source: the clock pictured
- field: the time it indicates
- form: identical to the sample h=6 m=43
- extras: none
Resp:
h=12 m=22
